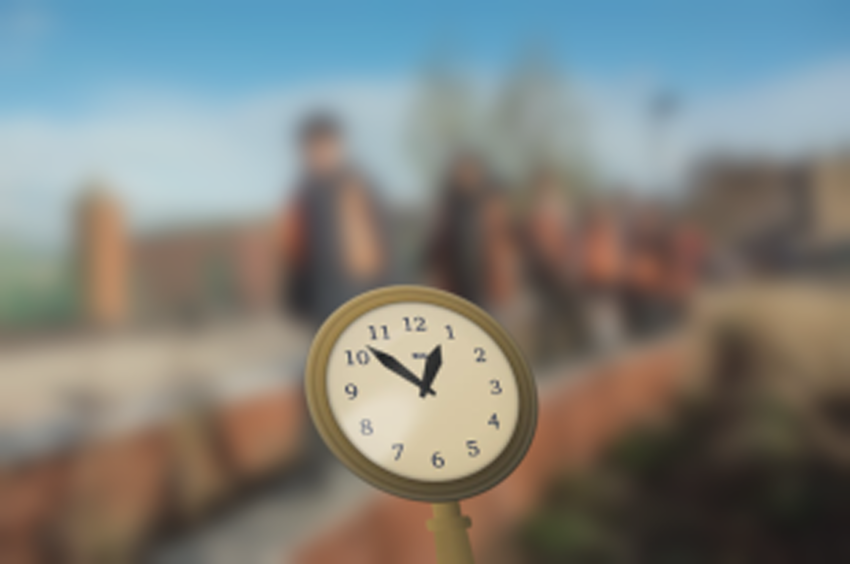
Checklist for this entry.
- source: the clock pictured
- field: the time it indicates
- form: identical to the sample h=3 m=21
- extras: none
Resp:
h=12 m=52
